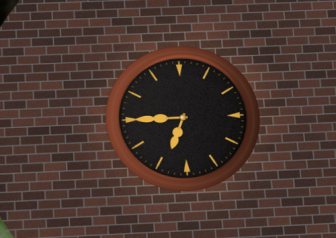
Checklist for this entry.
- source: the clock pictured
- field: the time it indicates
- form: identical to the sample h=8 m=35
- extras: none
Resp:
h=6 m=45
